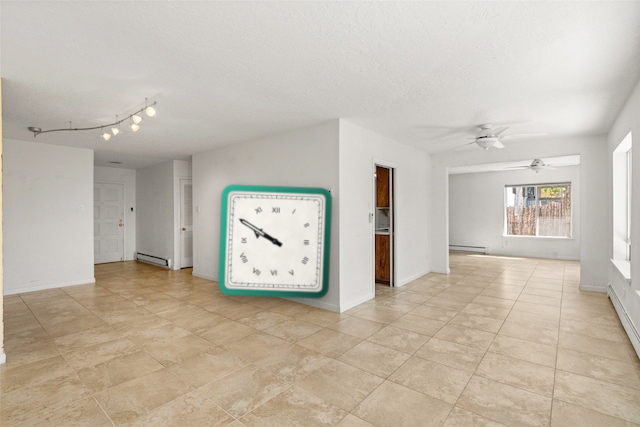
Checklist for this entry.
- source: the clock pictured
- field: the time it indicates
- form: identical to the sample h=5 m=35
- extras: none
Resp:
h=9 m=50
